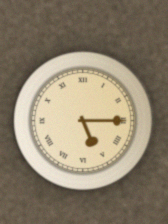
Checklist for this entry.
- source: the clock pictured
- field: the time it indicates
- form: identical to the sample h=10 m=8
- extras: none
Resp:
h=5 m=15
